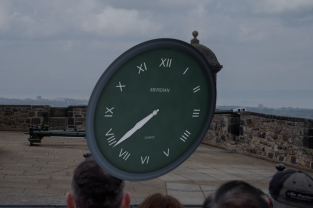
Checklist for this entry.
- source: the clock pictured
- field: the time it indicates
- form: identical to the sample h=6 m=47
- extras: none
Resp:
h=7 m=38
